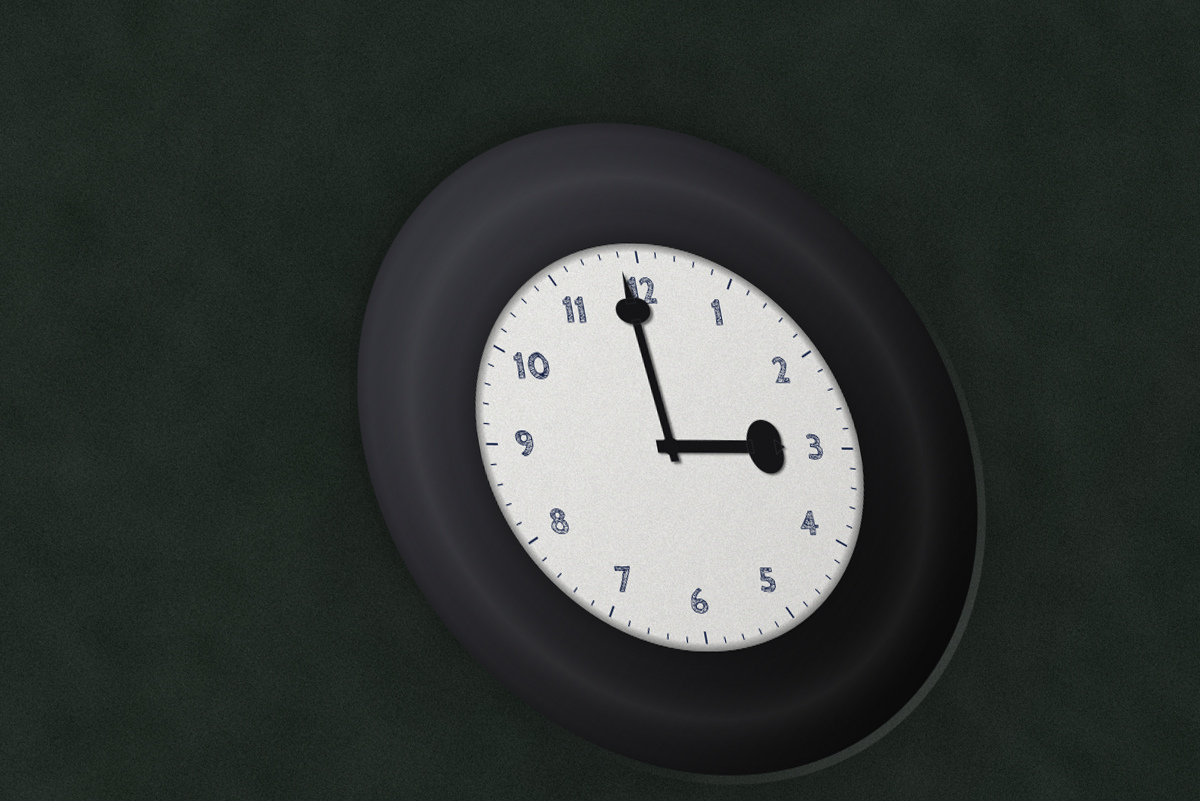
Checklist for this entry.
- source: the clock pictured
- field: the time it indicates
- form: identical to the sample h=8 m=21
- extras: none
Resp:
h=2 m=59
